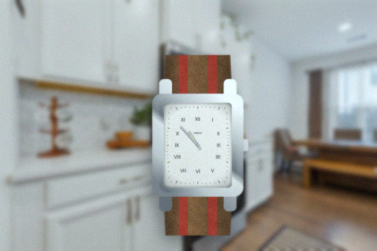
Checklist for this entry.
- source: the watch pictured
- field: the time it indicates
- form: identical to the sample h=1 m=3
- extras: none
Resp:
h=10 m=53
